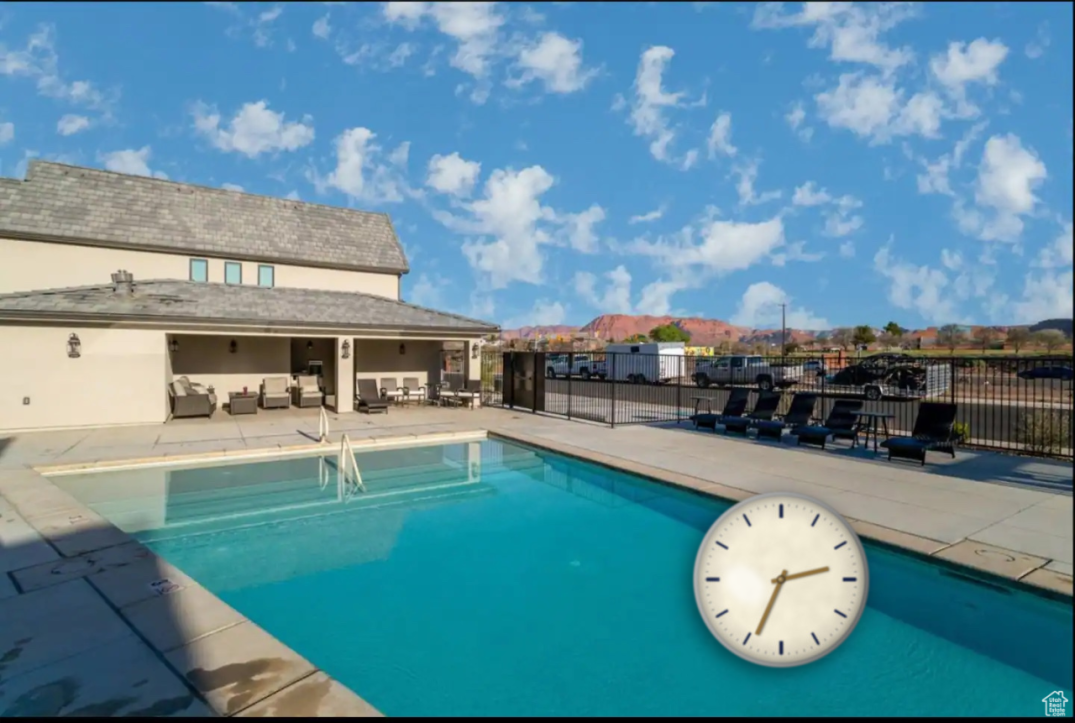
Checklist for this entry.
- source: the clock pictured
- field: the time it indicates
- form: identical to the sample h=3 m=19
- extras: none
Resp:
h=2 m=34
